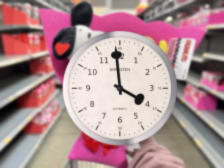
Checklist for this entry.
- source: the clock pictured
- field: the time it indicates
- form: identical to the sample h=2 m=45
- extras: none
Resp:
h=3 m=59
